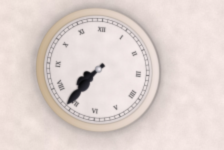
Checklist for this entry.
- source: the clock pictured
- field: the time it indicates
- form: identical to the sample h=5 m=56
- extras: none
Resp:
h=7 m=36
